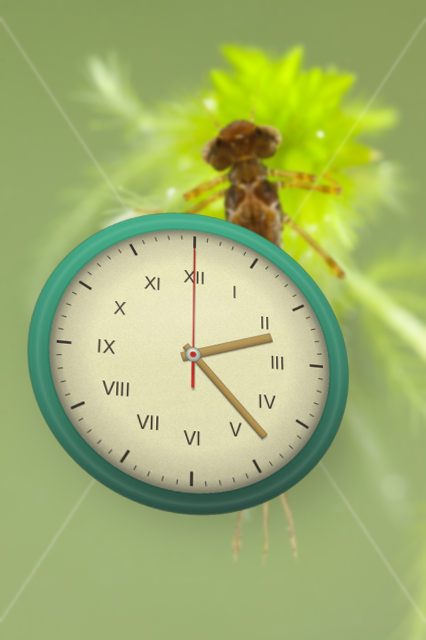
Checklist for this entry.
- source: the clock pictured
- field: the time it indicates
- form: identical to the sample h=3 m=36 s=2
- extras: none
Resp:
h=2 m=23 s=0
